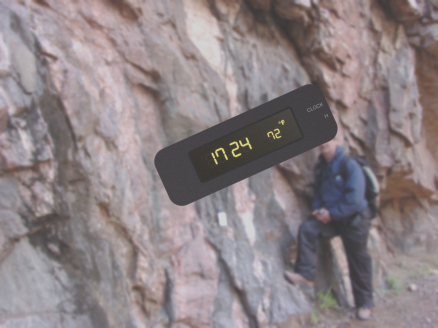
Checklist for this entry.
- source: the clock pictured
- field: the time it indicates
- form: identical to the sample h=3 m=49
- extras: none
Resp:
h=17 m=24
